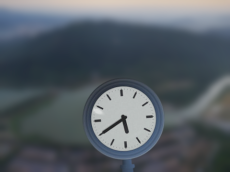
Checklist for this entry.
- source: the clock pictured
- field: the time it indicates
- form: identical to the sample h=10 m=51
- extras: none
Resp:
h=5 m=40
